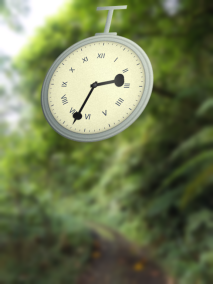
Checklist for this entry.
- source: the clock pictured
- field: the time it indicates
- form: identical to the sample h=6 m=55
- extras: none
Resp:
h=2 m=33
